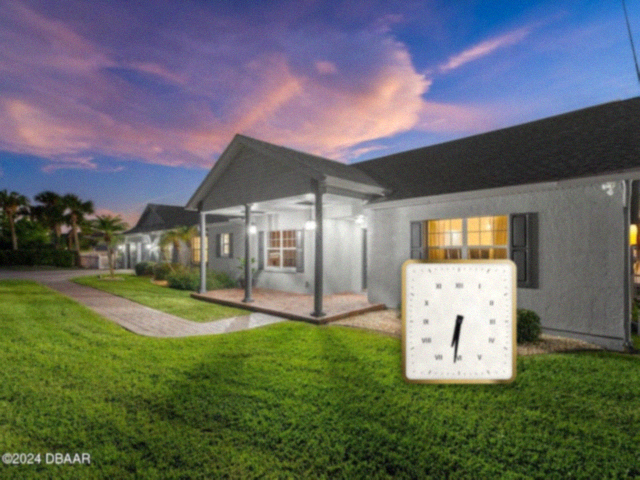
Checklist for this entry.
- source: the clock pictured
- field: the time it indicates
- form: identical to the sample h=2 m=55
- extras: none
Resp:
h=6 m=31
